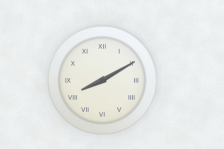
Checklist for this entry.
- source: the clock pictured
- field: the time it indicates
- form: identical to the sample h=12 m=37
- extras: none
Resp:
h=8 m=10
